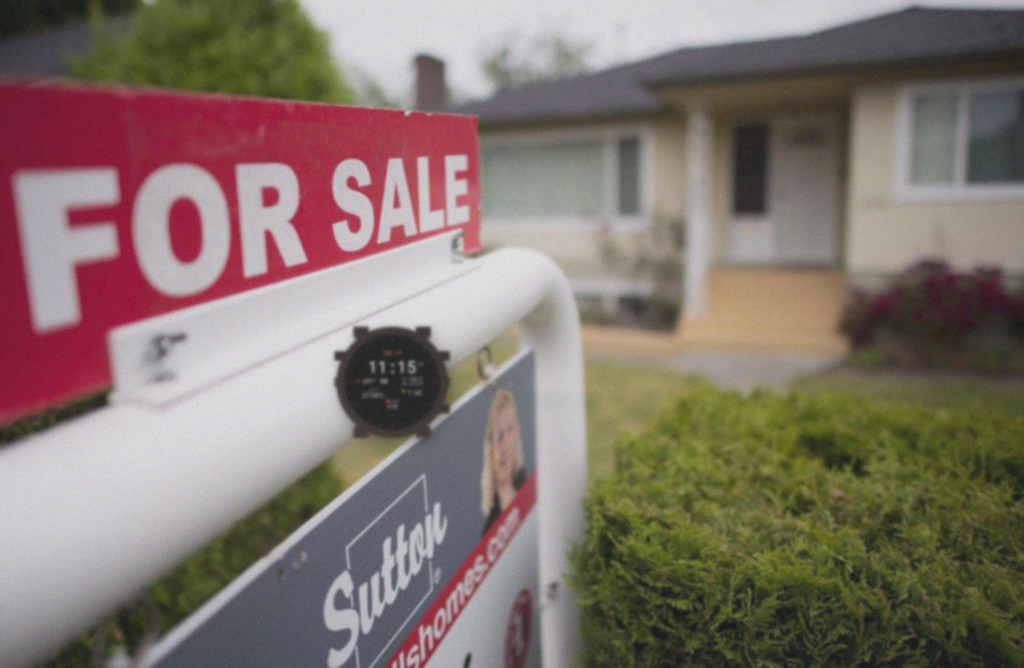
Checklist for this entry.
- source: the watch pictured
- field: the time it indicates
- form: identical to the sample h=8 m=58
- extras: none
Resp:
h=11 m=15
